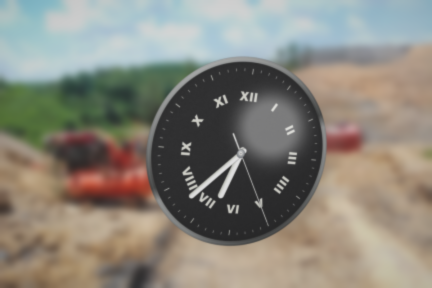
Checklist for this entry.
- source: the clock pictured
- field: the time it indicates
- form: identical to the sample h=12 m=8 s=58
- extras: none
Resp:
h=6 m=37 s=25
